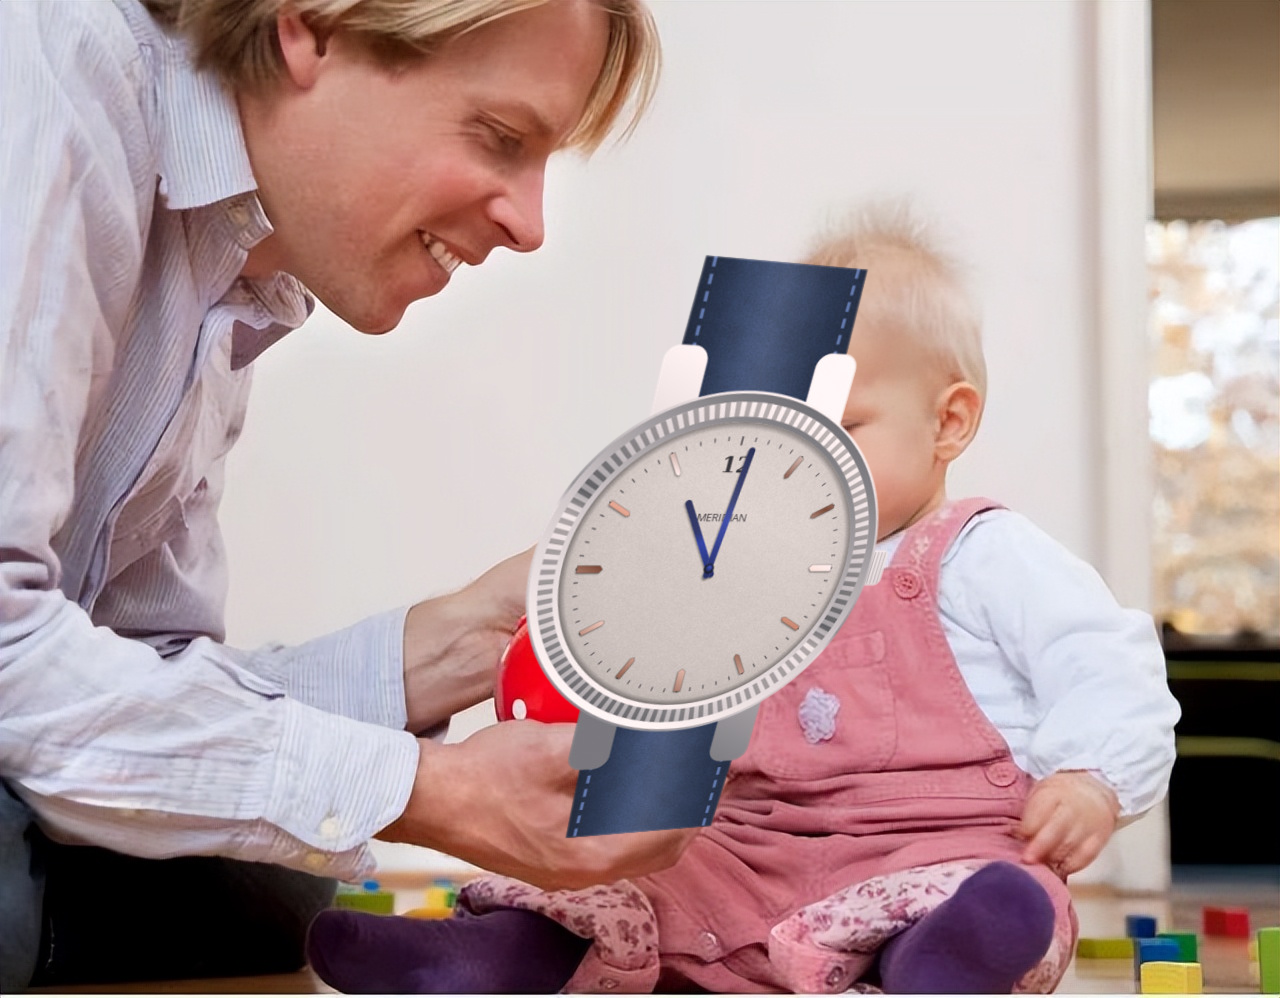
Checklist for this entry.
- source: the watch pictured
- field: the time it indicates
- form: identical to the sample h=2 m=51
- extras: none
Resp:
h=11 m=1
